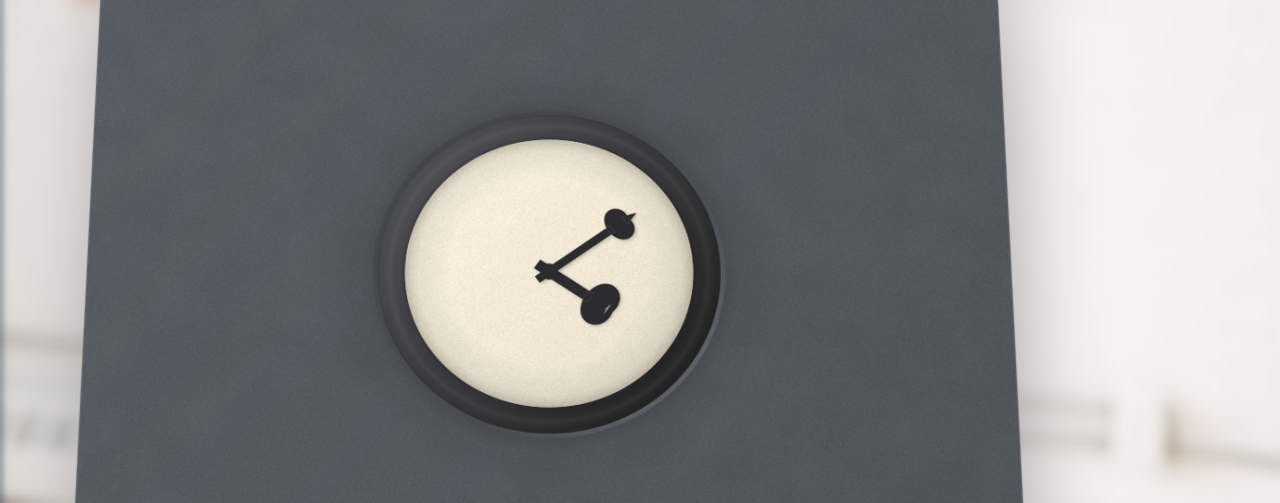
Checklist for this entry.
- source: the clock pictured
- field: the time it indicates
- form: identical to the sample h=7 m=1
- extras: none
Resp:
h=4 m=9
